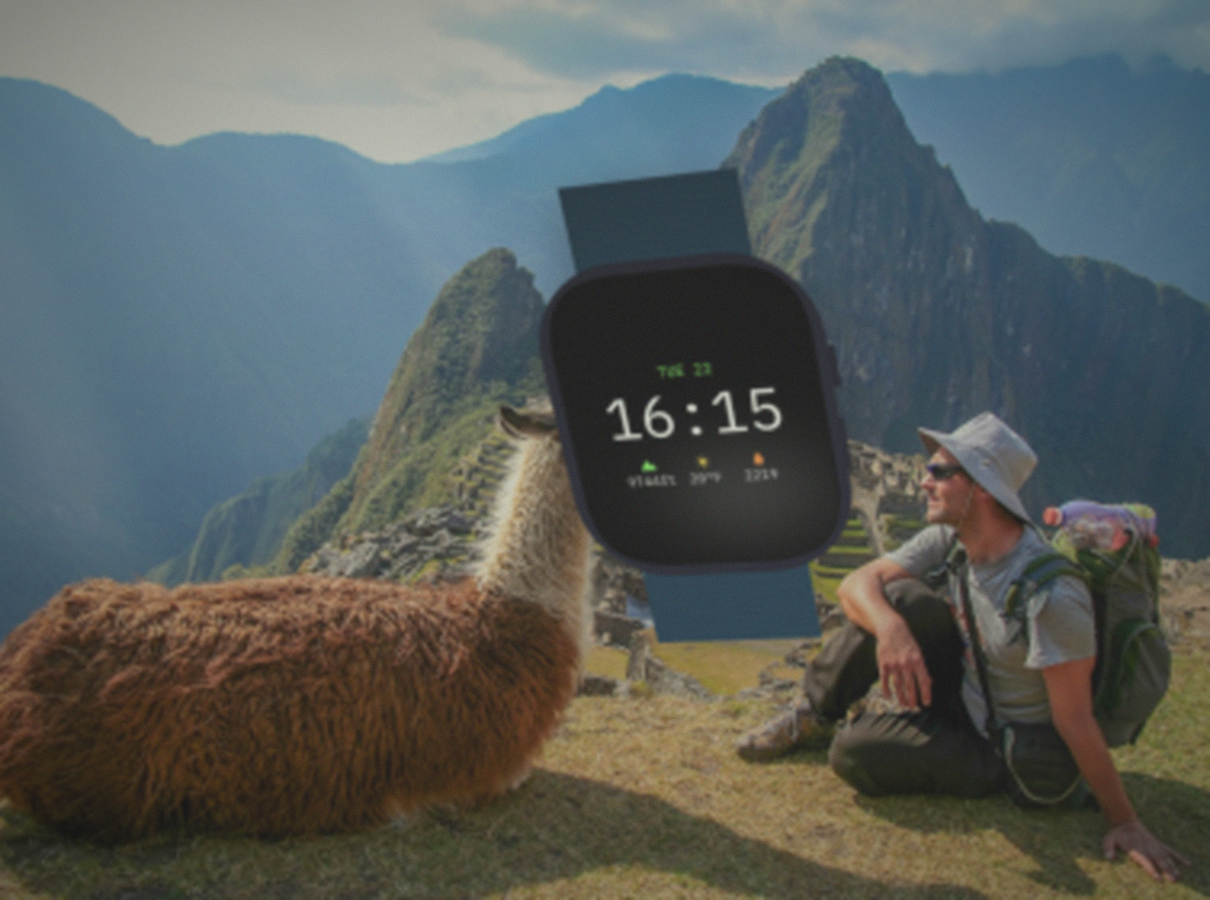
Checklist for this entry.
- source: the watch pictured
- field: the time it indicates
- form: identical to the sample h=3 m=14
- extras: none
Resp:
h=16 m=15
